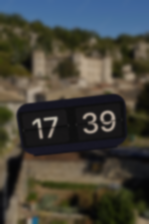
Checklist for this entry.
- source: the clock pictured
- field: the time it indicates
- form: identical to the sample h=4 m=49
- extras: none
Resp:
h=17 m=39
